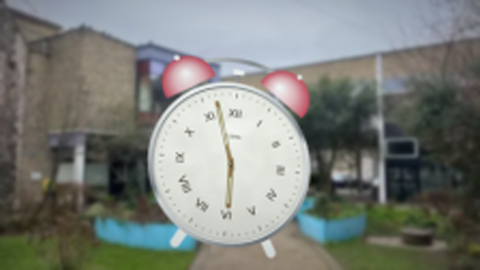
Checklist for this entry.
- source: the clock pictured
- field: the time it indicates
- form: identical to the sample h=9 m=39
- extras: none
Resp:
h=5 m=57
